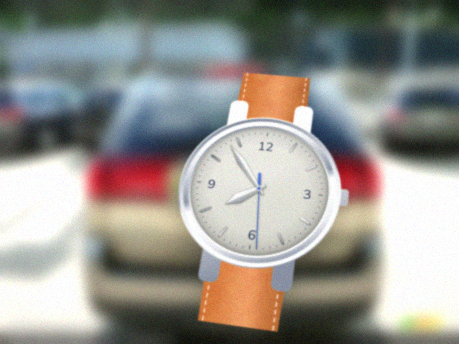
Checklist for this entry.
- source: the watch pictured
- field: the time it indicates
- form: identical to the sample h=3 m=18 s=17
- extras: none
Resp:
h=7 m=53 s=29
